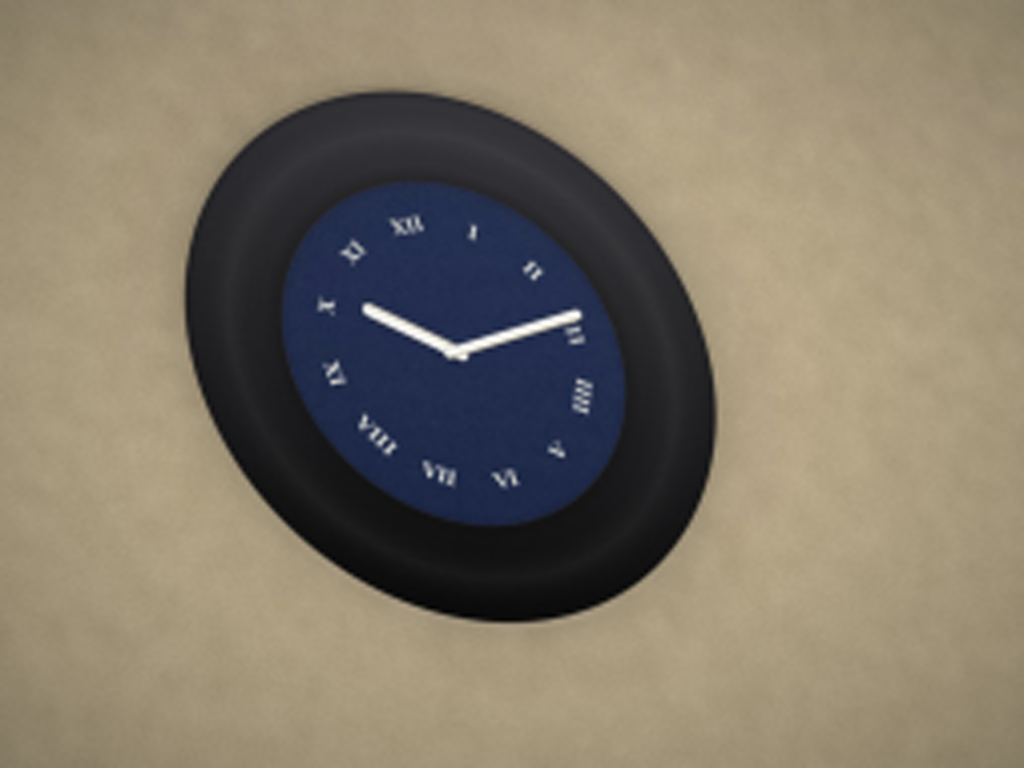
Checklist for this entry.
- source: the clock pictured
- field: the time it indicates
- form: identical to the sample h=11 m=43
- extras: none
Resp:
h=10 m=14
